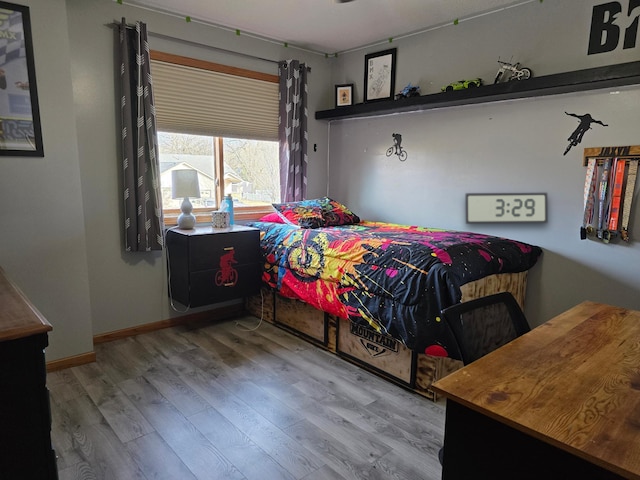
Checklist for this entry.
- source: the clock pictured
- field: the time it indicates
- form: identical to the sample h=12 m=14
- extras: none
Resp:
h=3 m=29
